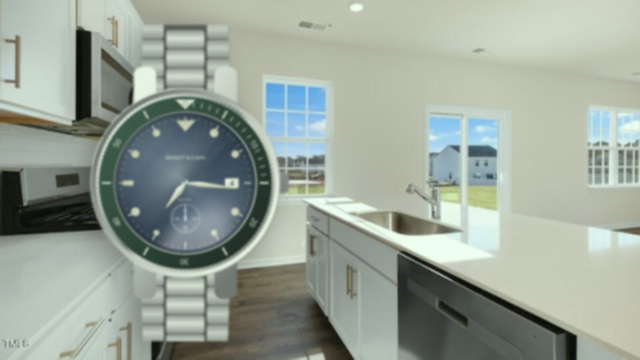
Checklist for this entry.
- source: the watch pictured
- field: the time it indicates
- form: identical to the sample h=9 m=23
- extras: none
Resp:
h=7 m=16
